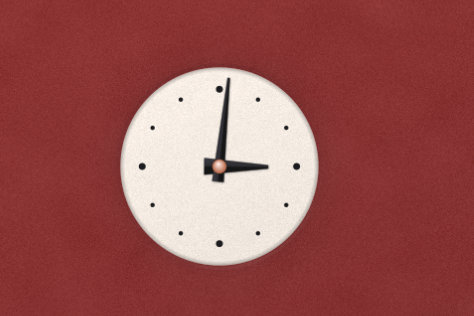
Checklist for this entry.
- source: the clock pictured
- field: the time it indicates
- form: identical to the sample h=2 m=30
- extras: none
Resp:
h=3 m=1
